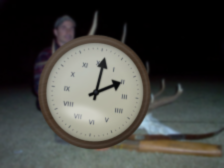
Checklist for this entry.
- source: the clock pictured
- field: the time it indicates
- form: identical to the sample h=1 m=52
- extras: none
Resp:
h=2 m=1
